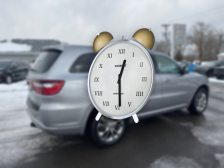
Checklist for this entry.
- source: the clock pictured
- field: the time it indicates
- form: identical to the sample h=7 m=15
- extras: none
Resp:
h=12 m=29
